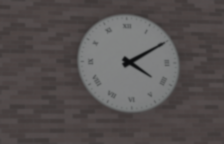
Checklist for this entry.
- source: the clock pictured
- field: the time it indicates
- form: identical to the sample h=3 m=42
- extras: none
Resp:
h=4 m=10
